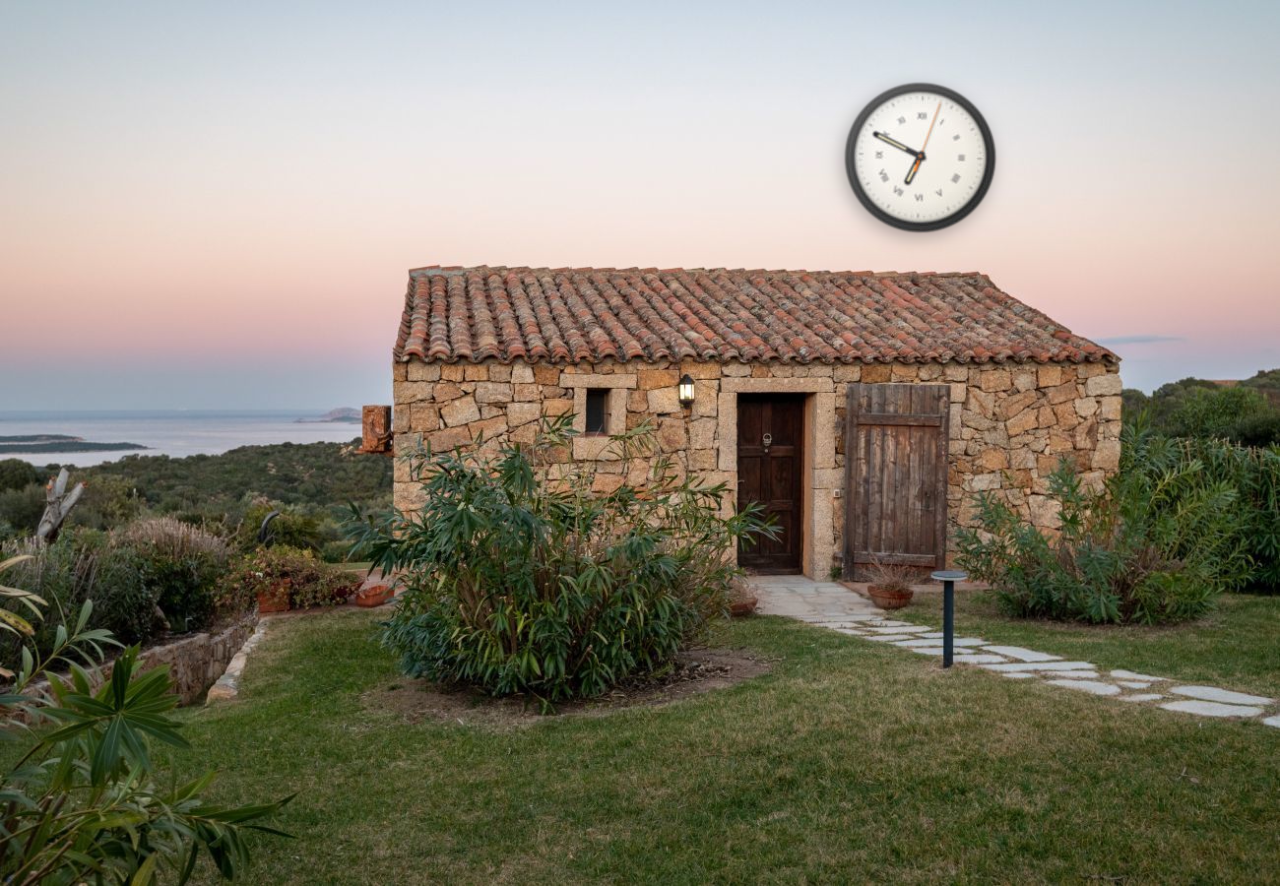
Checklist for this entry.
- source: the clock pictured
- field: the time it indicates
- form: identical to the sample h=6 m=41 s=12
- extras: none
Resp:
h=6 m=49 s=3
